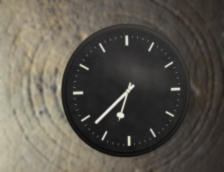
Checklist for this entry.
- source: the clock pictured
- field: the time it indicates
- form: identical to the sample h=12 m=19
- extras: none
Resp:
h=6 m=38
